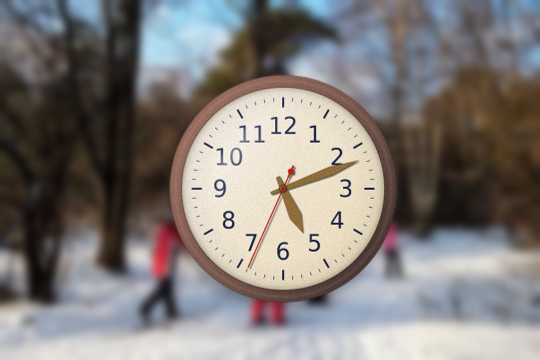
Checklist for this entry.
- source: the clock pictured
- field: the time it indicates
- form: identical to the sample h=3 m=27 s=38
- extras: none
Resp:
h=5 m=11 s=34
